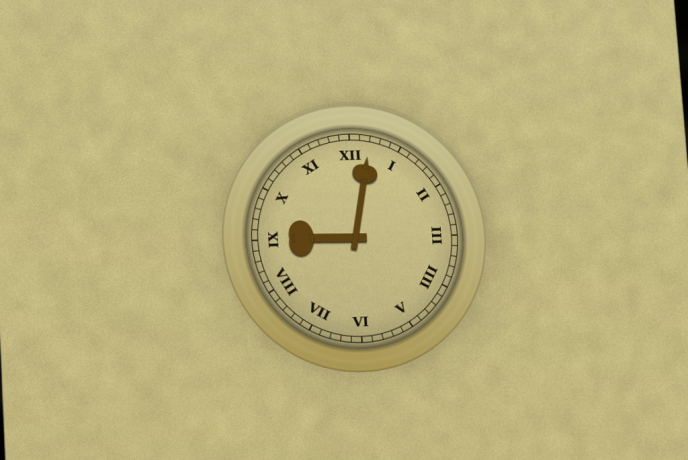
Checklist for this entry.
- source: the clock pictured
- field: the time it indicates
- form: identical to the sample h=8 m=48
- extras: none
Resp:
h=9 m=2
